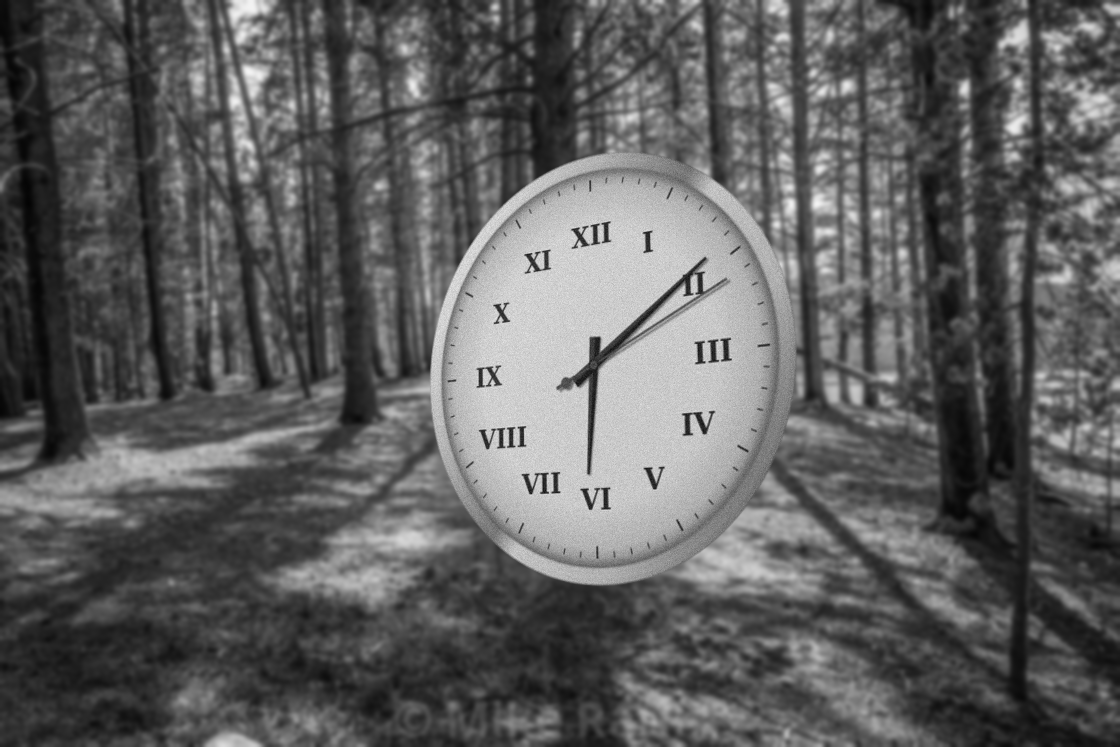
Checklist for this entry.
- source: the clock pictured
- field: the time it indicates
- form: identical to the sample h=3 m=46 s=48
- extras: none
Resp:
h=6 m=9 s=11
